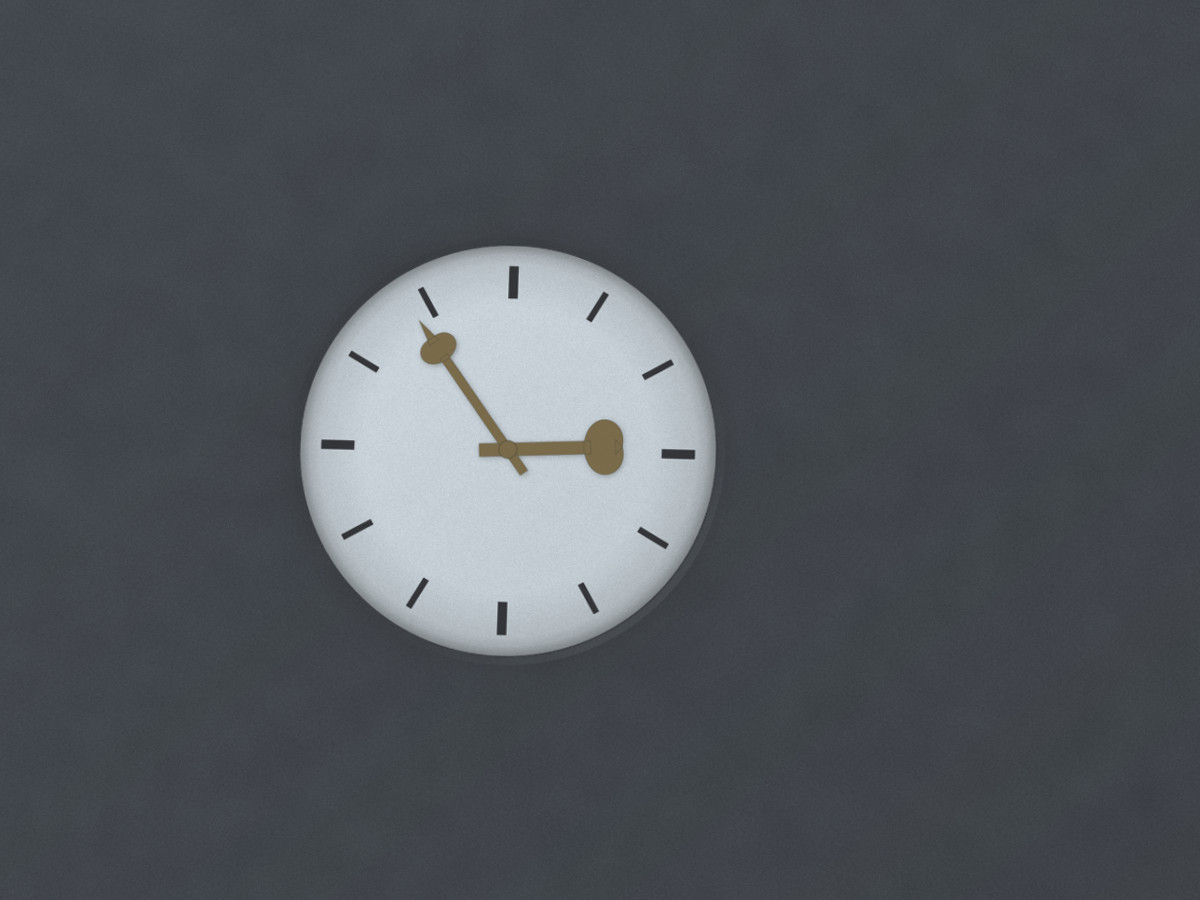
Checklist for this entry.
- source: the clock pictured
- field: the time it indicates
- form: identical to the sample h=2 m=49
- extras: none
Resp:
h=2 m=54
